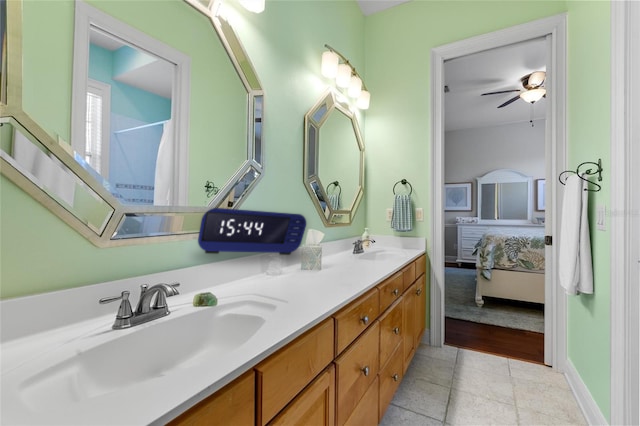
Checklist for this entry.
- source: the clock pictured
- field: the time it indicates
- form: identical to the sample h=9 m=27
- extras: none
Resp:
h=15 m=44
